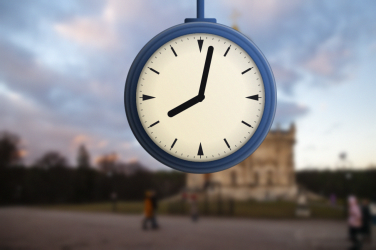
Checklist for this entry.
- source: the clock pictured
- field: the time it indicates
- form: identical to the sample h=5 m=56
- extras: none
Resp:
h=8 m=2
